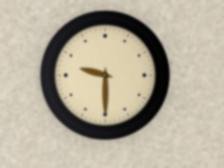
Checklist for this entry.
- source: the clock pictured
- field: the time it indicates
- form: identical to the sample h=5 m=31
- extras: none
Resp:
h=9 m=30
